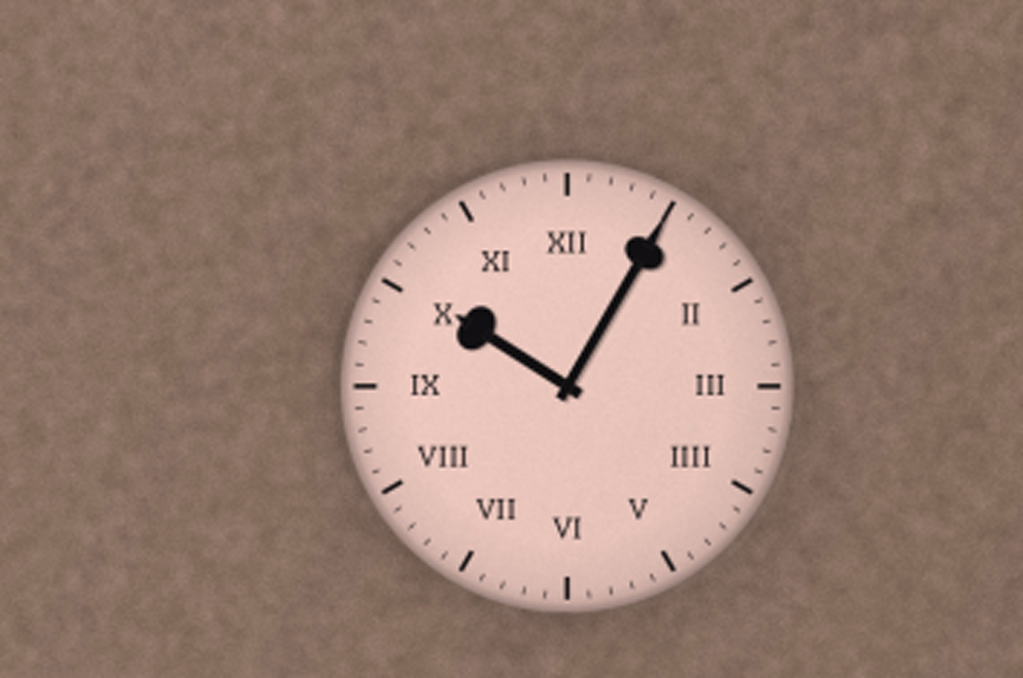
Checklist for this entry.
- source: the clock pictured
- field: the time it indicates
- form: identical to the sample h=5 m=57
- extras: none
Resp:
h=10 m=5
